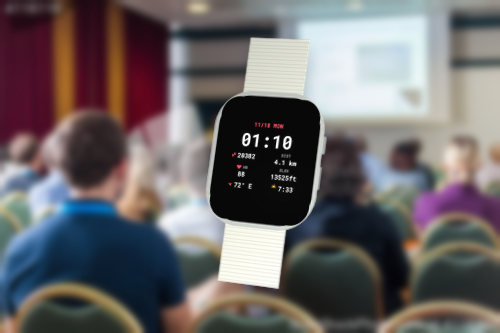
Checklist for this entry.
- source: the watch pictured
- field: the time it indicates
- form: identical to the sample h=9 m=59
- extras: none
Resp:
h=1 m=10
